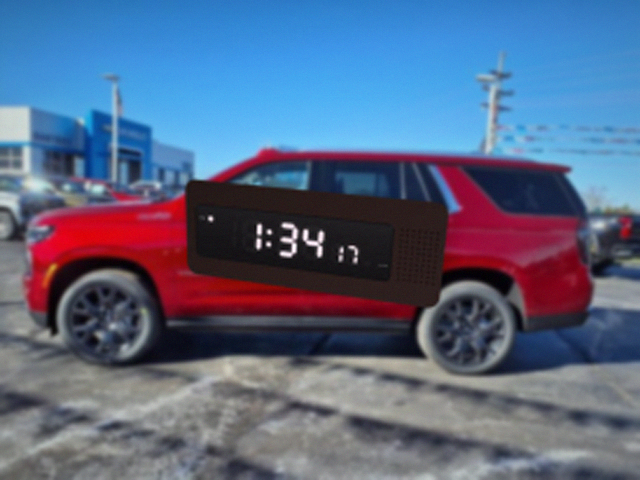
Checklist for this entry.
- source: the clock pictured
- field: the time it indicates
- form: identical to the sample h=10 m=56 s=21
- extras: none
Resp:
h=1 m=34 s=17
